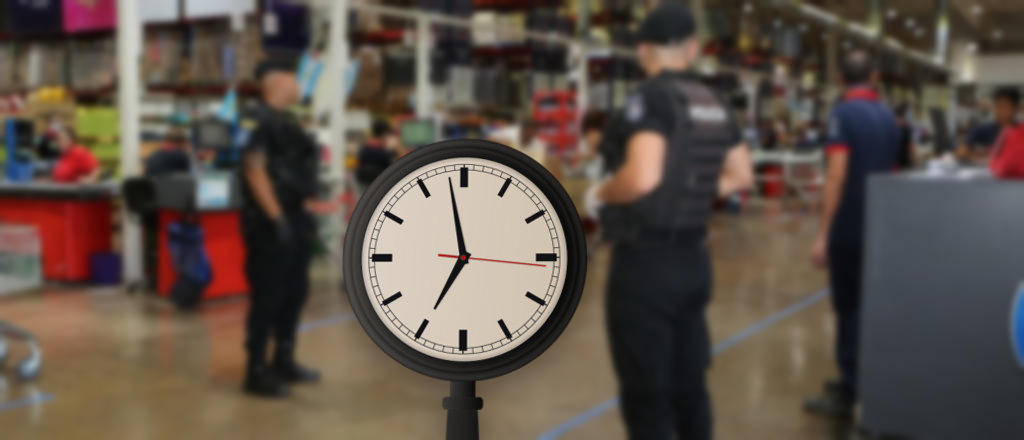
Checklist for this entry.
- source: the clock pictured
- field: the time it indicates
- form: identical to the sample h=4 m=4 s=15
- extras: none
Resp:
h=6 m=58 s=16
